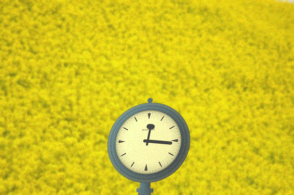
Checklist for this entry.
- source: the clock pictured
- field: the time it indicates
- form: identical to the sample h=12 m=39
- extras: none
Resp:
h=12 m=16
